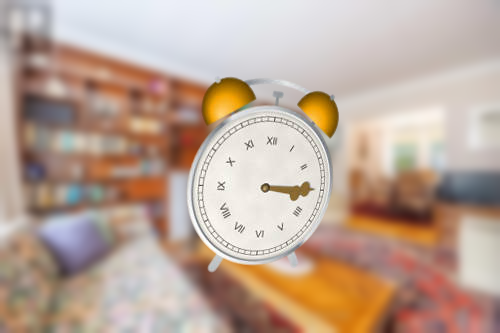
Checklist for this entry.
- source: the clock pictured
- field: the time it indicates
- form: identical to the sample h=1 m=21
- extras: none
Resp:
h=3 m=15
